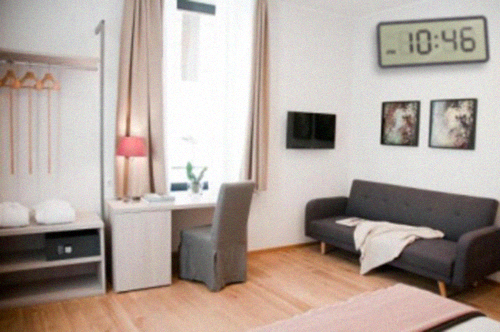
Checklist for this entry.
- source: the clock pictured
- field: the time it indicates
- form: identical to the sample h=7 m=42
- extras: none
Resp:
h=10 m=46
